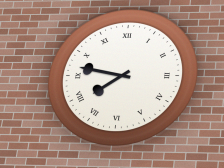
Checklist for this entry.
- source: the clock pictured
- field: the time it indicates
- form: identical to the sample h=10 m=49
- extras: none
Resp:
h=7 m=47
